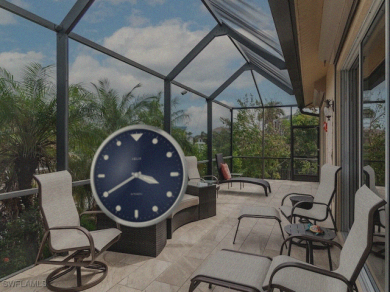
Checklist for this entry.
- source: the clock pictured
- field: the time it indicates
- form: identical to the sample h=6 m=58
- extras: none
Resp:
h=3 m=40
